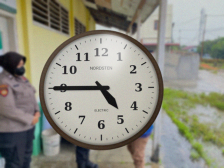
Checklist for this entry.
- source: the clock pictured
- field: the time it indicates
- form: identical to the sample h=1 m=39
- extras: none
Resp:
h=4 m=45
